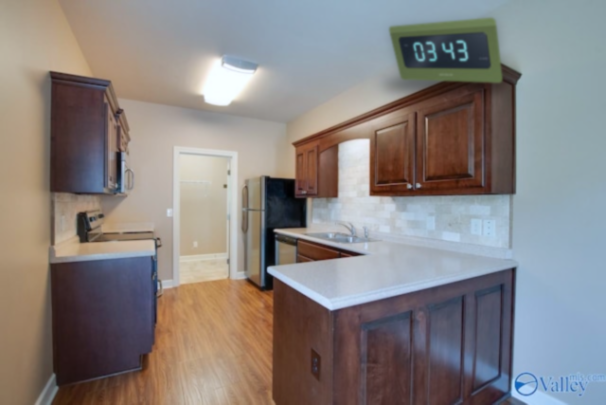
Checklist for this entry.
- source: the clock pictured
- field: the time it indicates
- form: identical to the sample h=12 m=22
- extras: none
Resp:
h=3 m=43
